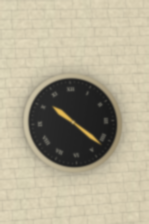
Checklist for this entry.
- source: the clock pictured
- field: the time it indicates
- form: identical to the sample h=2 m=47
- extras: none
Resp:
h=10 m=22
